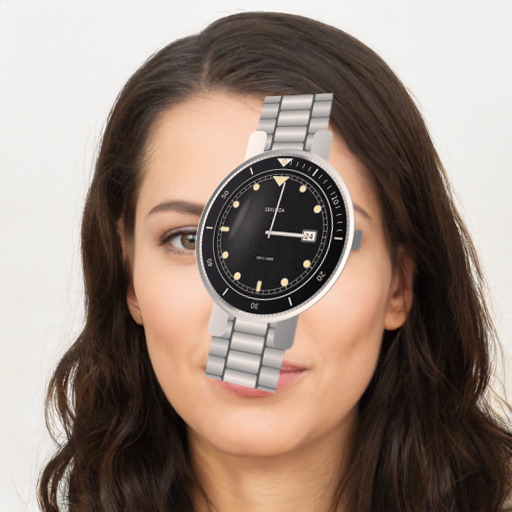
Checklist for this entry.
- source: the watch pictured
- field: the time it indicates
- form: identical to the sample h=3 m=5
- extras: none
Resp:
h=3 m=1
